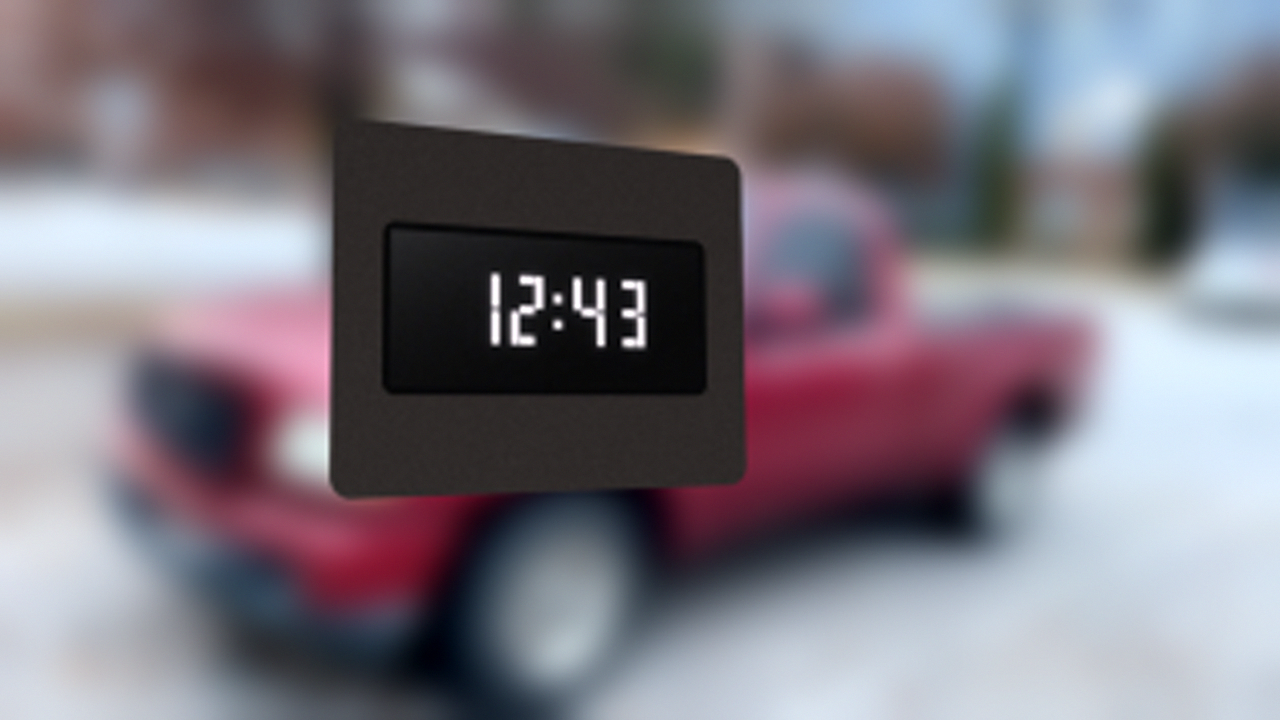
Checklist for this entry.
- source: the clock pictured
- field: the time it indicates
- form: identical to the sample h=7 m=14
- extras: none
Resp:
h=12 m=43
